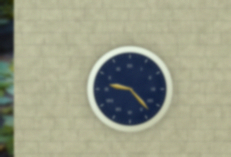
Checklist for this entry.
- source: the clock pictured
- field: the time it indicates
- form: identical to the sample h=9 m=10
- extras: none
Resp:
h=9 m=23
